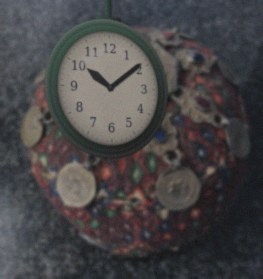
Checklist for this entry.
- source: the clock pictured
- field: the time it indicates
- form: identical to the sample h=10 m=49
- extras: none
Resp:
h=10 m=9
